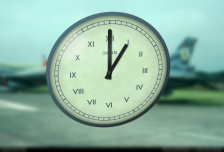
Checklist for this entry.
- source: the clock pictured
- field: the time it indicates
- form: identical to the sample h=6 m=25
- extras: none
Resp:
h=1 m=0
